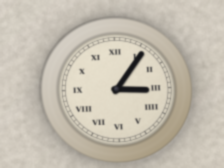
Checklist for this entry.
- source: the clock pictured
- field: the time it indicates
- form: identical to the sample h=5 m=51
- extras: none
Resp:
h=3 m=6
